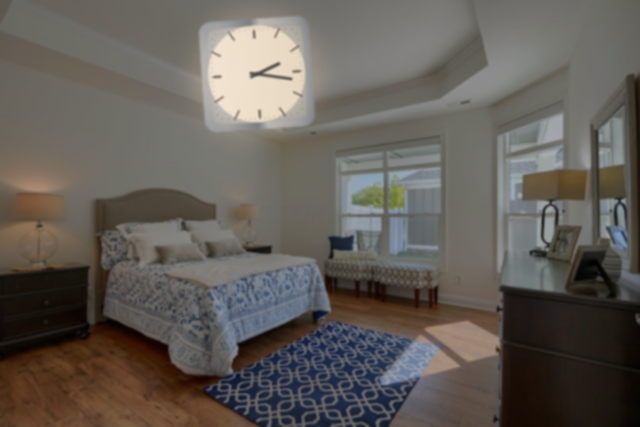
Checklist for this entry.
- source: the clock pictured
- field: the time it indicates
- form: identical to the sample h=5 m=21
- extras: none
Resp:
h=2 m=17
